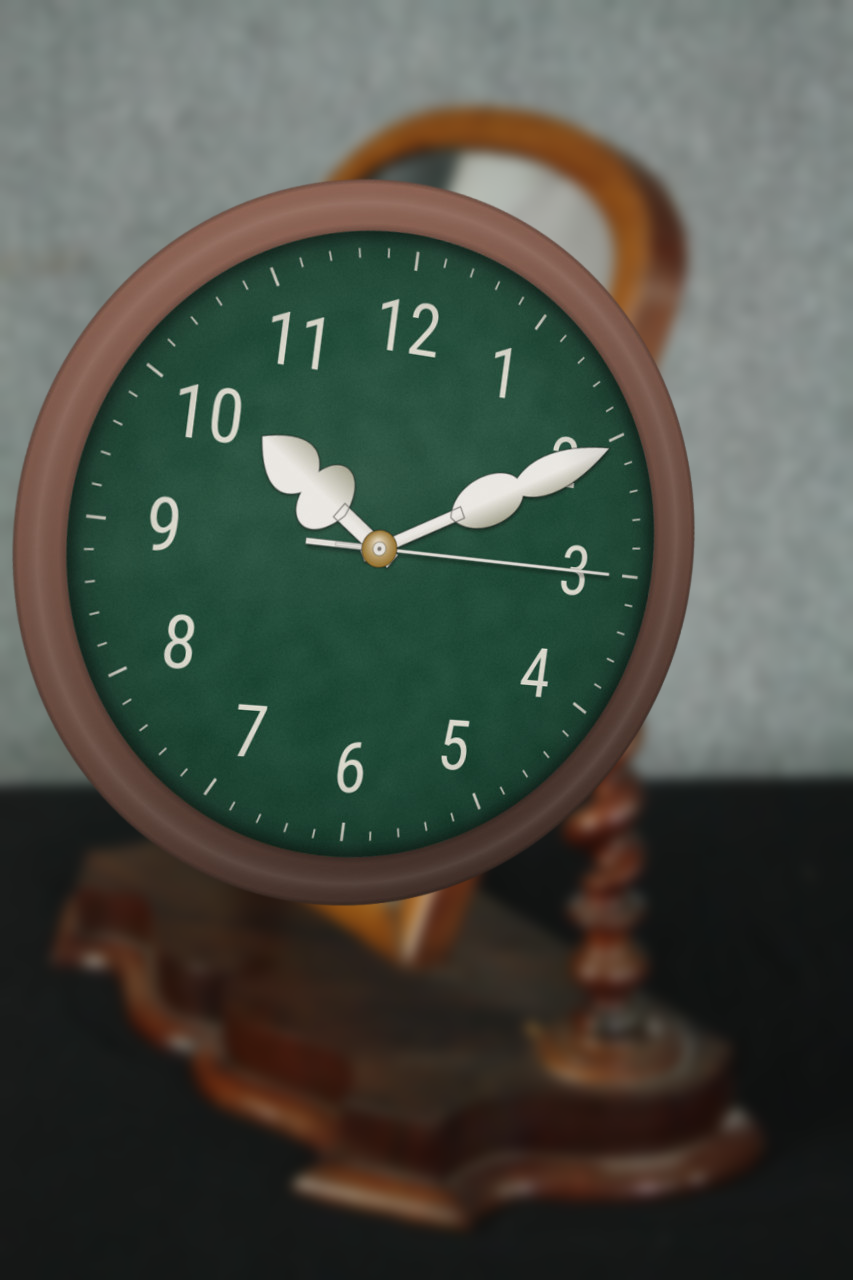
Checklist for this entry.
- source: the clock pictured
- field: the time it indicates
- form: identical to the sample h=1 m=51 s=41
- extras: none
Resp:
h=10 m=10 s=15
